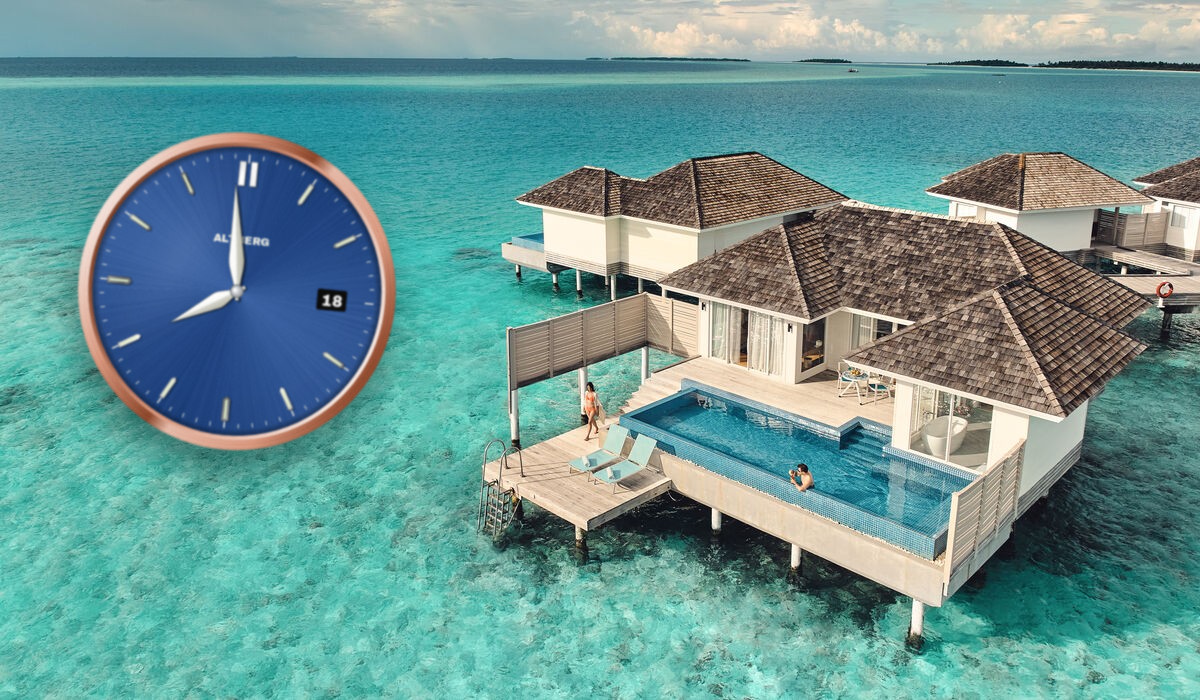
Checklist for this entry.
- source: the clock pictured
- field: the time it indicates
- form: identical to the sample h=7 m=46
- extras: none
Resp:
h=7 m=59
